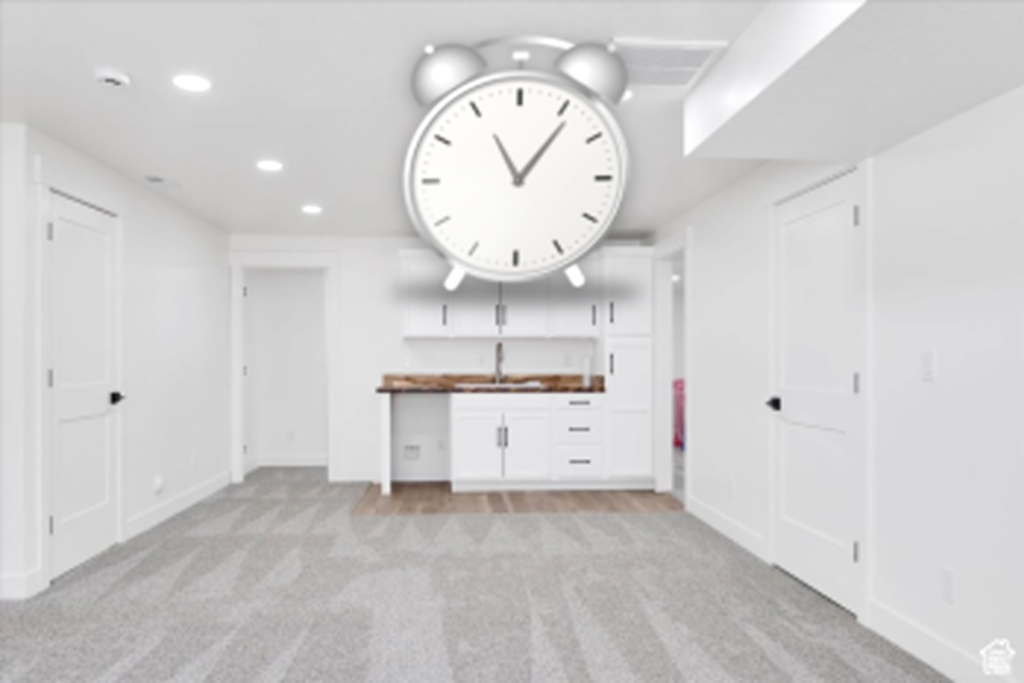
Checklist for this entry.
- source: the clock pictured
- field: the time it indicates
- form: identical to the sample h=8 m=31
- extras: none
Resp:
h=11 m=6
